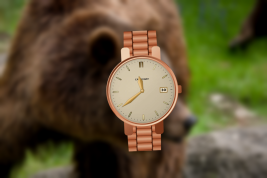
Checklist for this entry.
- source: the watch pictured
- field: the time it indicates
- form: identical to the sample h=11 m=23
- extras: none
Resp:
h=11 m=39
